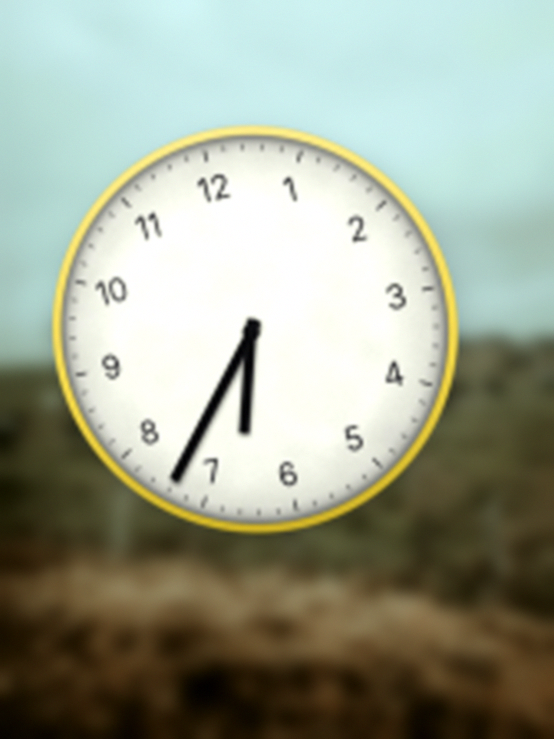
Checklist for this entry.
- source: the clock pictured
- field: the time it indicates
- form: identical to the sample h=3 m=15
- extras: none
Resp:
h=6 m=37
